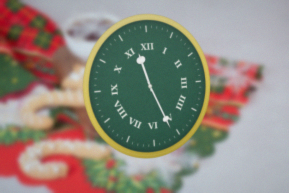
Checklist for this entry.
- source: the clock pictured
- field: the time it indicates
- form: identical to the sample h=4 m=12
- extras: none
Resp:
h=11 m=26
